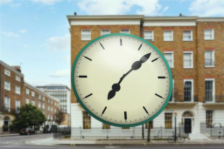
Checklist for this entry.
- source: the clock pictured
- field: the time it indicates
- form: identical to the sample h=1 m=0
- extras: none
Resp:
h=7 m=8
